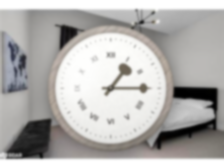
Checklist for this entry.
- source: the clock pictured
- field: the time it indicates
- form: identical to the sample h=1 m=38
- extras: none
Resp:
h=1 m=15
